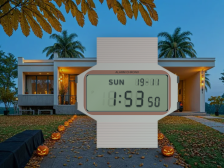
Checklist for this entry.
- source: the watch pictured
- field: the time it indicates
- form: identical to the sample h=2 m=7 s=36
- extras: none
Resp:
h=1 m=53 s=50
